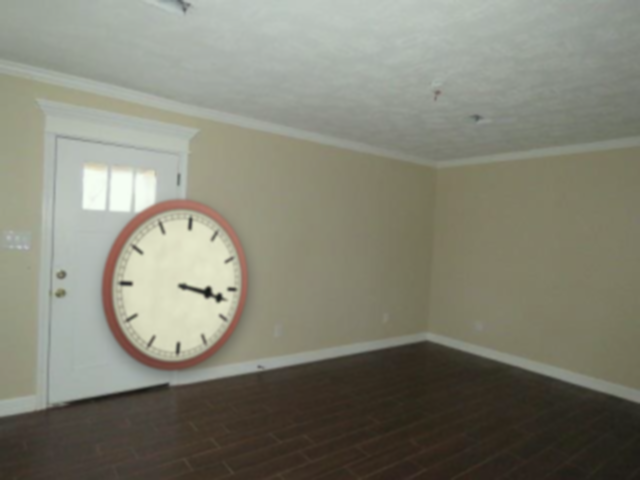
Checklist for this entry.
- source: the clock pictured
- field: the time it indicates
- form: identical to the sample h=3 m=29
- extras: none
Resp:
h=3 m=17
